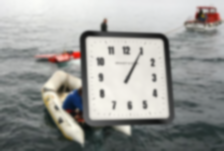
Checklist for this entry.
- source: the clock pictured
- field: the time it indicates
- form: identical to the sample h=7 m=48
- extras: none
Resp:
h=1 m=5
